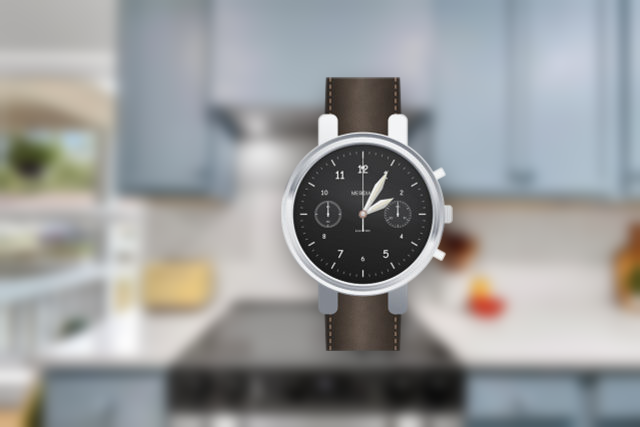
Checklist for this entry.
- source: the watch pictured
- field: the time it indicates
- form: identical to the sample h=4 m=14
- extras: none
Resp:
h=2 m=5
